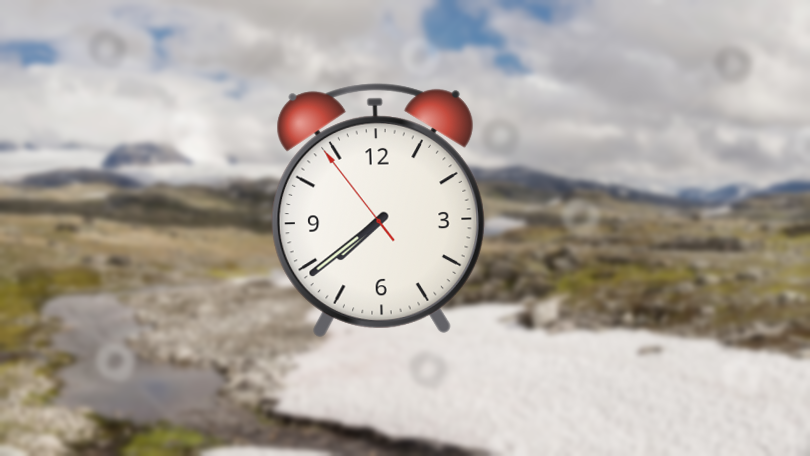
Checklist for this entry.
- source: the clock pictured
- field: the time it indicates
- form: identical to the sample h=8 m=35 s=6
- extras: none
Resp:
h=7 m=38 s=54
